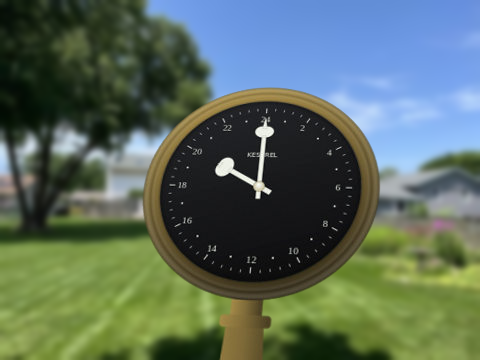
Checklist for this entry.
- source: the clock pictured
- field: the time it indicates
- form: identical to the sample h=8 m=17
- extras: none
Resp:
h=20 m=0
